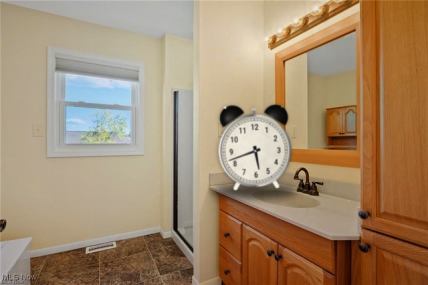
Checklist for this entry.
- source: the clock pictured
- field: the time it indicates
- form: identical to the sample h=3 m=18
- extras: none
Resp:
h=5 m=42
